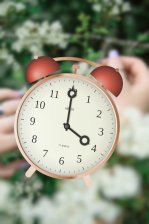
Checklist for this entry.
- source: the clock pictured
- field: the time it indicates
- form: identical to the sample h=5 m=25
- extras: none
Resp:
h=4 m=0
